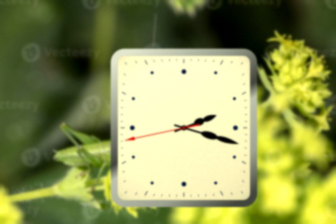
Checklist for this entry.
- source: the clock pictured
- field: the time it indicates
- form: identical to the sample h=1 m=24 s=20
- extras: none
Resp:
h=2 m=17 s=43
